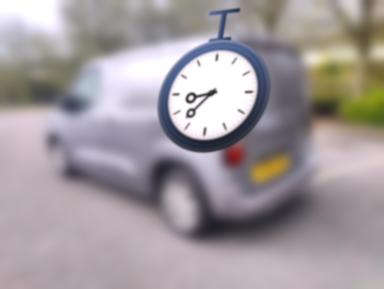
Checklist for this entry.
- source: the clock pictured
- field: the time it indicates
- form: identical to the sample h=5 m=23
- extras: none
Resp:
h=8 m=37
